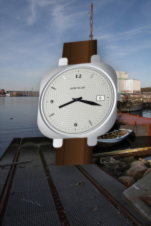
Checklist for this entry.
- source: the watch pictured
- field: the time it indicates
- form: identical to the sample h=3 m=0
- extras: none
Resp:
h=8 m=18
